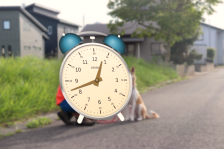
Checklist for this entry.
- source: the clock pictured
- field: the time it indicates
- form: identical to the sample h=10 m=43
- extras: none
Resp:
h=12 m=42
